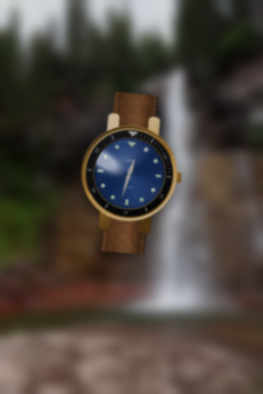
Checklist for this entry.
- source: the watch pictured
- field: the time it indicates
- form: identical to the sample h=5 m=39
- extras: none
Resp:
h=12 m=32
